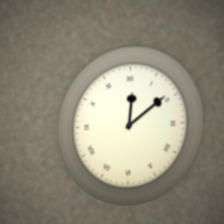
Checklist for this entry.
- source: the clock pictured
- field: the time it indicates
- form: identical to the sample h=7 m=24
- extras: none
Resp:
h=12 m=9
